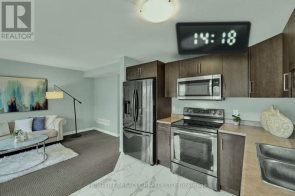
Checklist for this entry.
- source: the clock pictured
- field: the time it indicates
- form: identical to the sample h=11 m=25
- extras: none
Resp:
h=14 m=18
